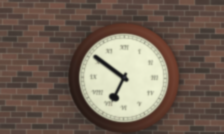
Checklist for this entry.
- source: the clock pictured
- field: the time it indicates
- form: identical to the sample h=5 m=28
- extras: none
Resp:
h=6 m=51
